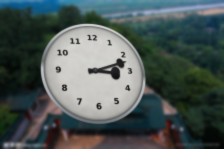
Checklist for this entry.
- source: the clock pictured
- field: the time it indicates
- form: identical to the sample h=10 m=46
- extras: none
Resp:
h=3 m=12
